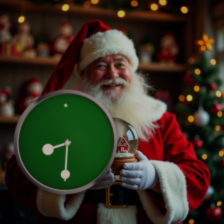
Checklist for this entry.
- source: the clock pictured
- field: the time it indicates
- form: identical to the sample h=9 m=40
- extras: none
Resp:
h=8 m=31
